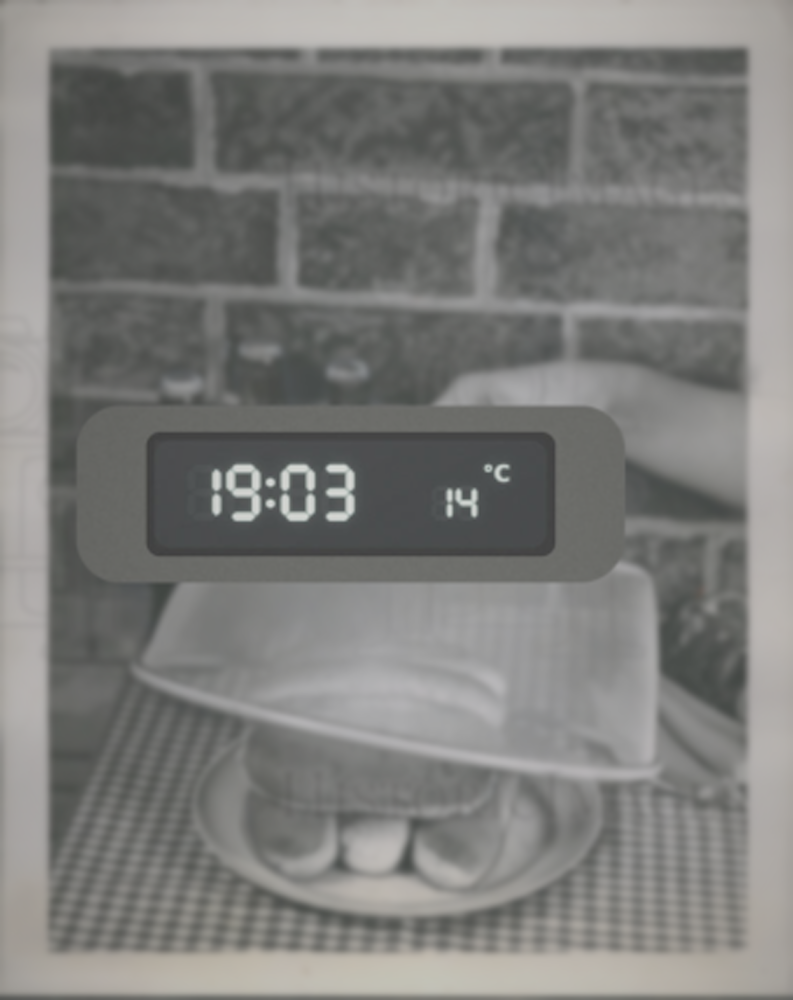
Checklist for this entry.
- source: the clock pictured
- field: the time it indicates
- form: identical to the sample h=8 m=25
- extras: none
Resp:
h=19 m=3
